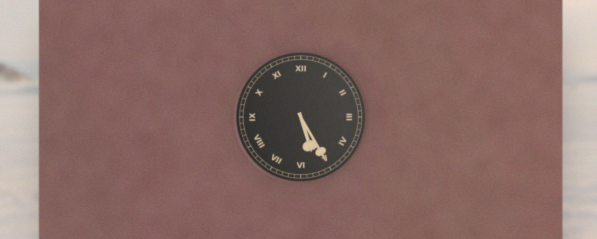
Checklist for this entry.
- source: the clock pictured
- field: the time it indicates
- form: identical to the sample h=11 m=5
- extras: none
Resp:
h=5 m=25
